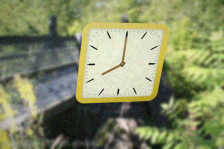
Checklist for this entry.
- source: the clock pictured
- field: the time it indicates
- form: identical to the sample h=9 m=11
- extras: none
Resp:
h=8 m=0
